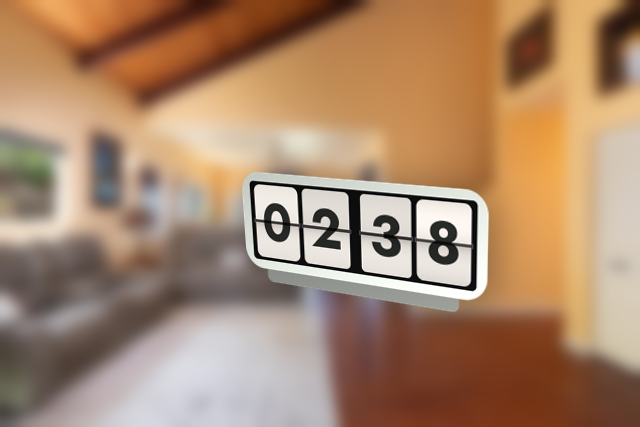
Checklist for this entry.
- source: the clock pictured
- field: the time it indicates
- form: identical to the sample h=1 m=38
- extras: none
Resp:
h=2 m=38
